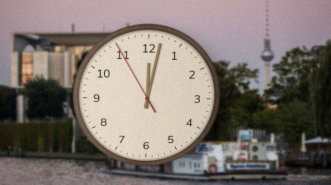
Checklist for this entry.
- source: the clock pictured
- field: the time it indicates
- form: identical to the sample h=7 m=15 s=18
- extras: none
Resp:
h=12 m=1 s=55
